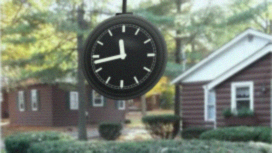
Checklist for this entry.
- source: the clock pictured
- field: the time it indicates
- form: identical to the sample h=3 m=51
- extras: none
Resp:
h=11 m=43
